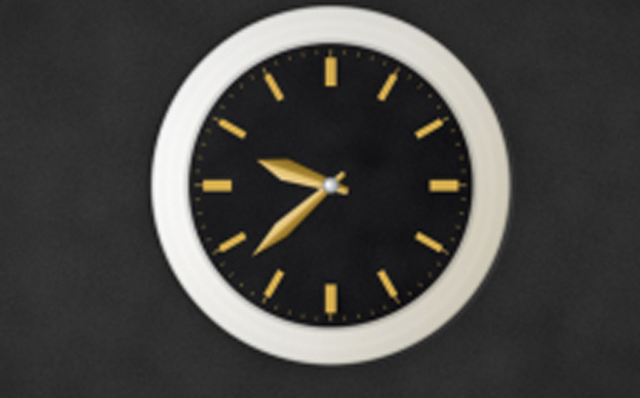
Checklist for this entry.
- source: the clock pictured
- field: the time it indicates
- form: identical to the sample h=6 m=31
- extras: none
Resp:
h=9 m=38
